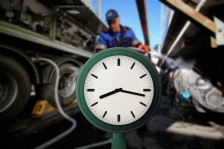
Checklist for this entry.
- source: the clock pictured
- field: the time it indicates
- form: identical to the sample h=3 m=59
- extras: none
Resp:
h=8 m=17
